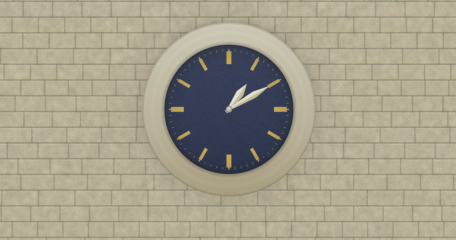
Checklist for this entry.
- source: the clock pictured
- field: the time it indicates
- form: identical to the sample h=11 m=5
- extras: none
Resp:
h=1 m=10
